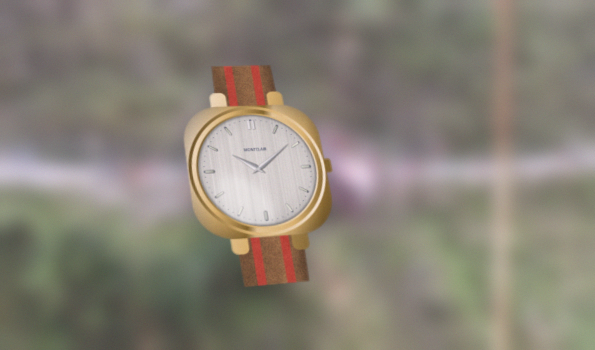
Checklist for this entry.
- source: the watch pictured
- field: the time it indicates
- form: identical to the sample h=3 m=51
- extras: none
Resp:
h=10 m=9
